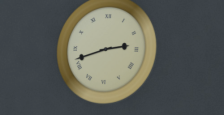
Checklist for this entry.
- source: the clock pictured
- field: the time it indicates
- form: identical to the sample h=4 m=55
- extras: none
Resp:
h=2 m=42
